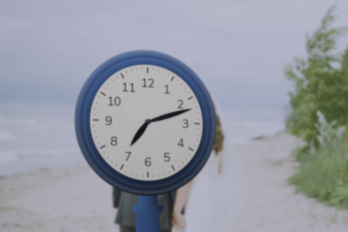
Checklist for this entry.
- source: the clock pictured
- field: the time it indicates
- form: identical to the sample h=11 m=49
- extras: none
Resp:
h=7 m=12
